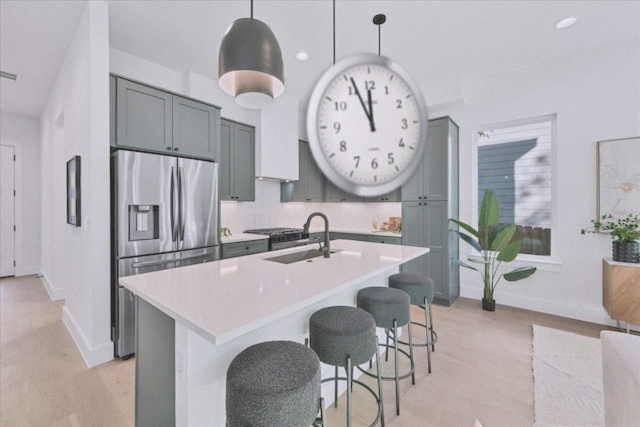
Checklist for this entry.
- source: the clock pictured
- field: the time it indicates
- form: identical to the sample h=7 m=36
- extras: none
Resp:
h=11 m=56
